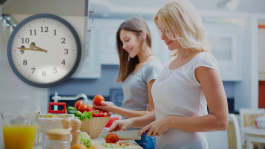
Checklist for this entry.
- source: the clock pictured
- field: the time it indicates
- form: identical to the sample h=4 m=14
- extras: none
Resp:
h=9 m=46
